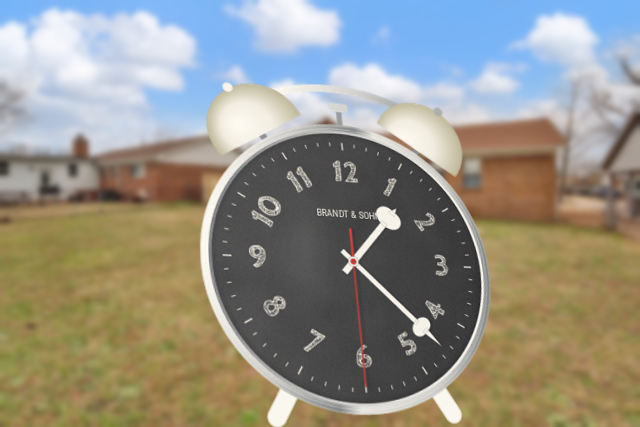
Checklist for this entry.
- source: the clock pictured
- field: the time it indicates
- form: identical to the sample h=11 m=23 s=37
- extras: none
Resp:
h=1 m=22 s=30
